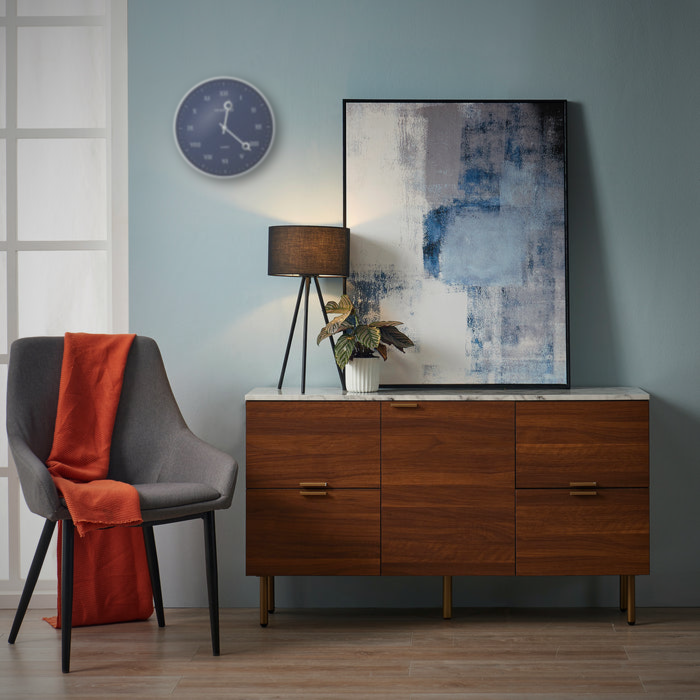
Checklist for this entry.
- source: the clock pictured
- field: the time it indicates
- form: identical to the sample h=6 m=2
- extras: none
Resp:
h=12 m=22
